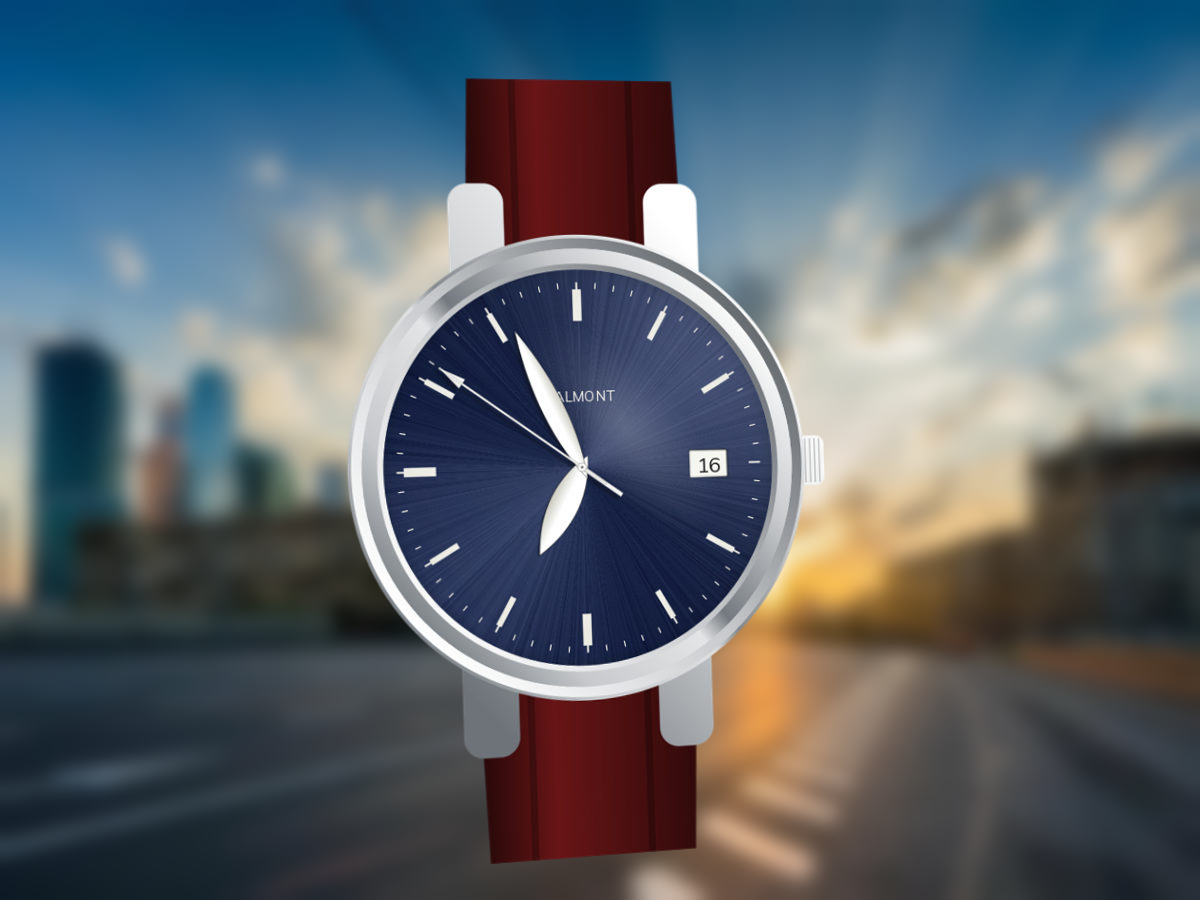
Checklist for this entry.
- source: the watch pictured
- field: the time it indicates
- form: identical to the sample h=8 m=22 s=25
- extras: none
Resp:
h=6 m=55 s=51
